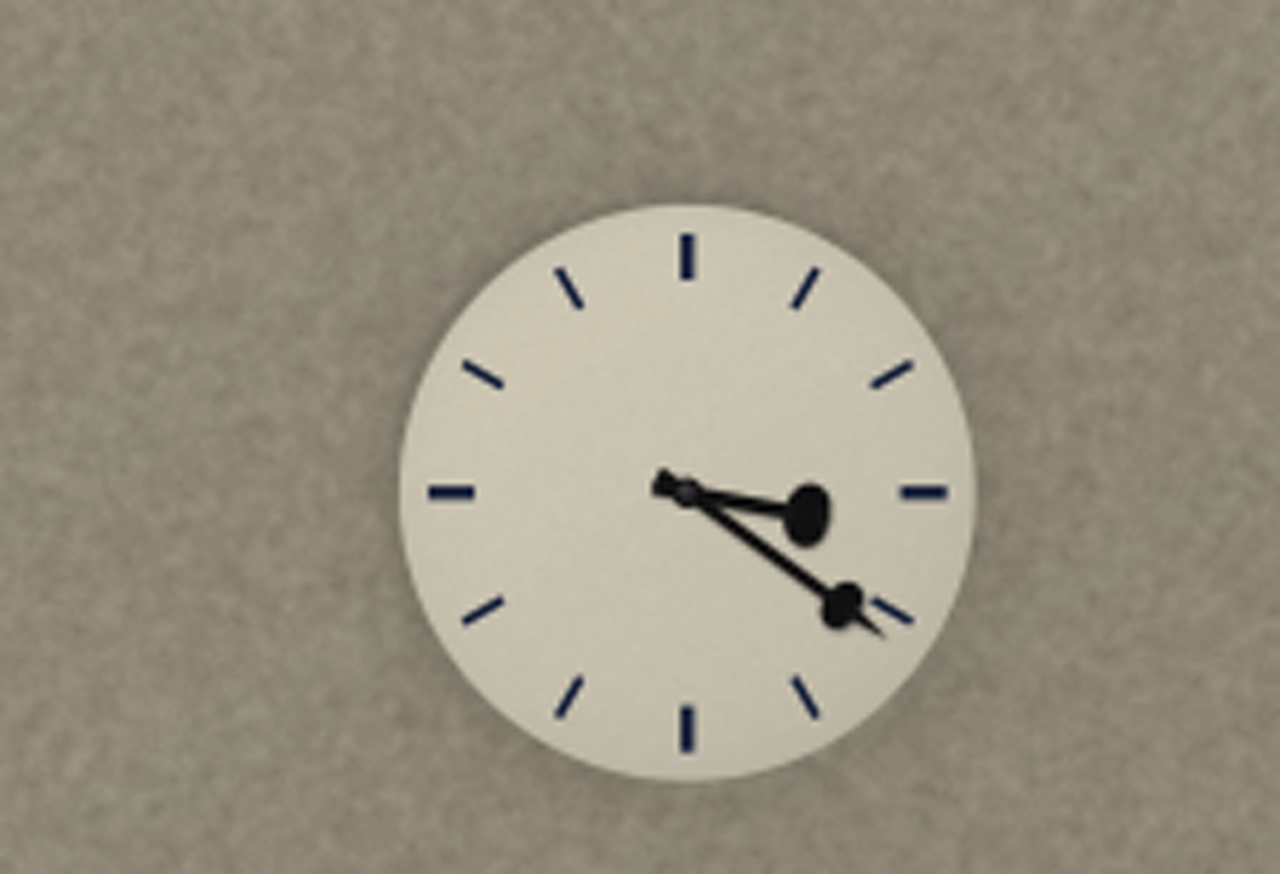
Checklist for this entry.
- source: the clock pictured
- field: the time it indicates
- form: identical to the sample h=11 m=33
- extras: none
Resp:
h=3 m=21
